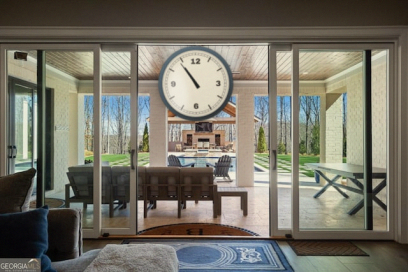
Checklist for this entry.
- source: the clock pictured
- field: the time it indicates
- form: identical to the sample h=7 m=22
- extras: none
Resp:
h=10 m=54
